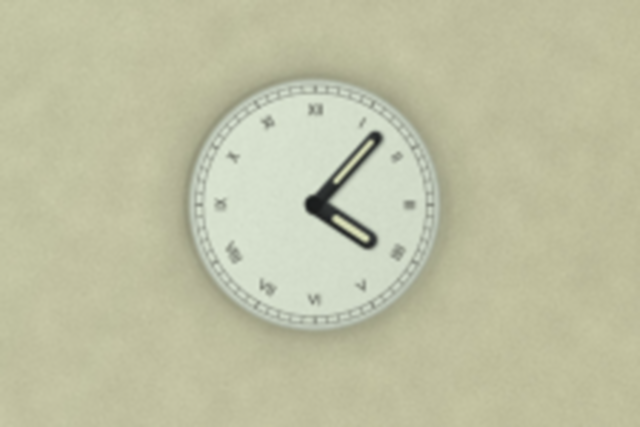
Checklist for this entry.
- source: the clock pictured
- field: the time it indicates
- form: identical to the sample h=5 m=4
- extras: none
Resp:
h=4 m=7
